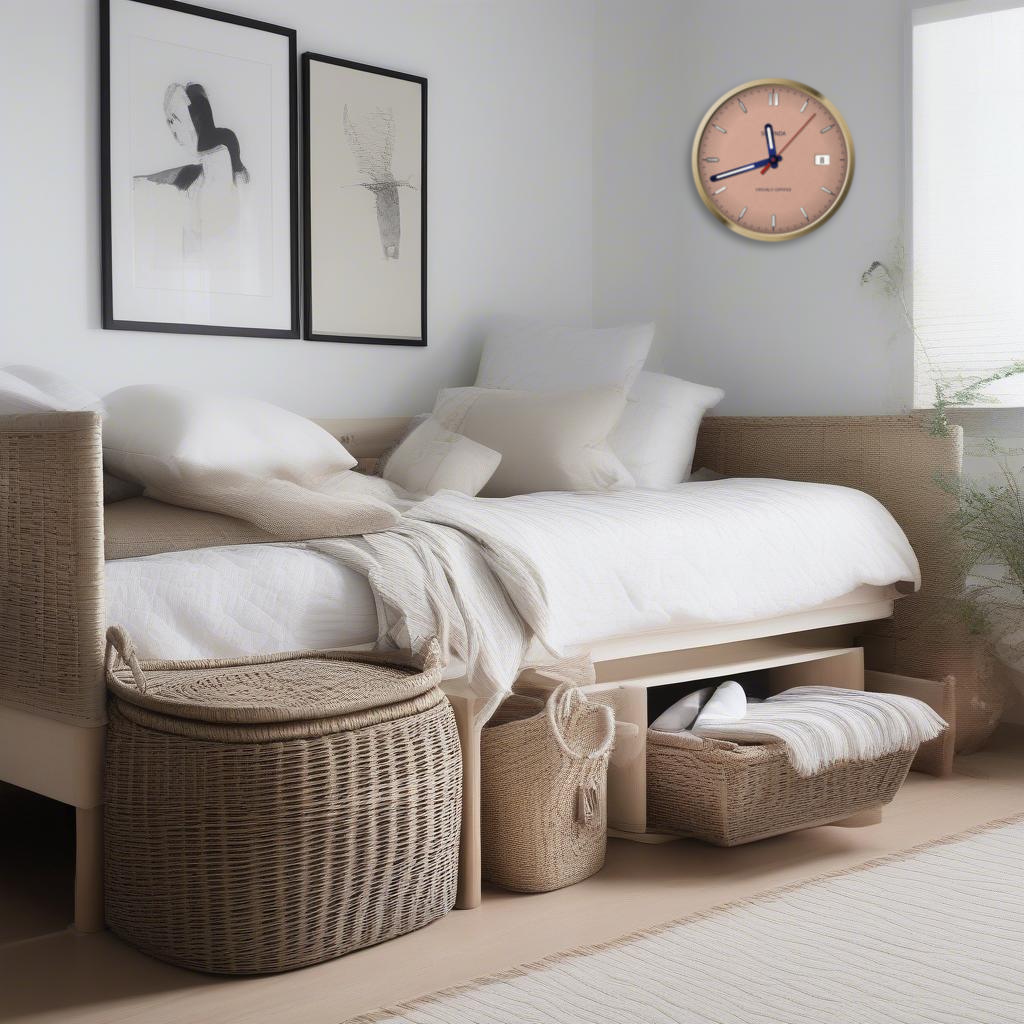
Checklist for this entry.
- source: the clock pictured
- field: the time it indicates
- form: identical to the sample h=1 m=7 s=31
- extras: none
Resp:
h=11 m=42 s=7
